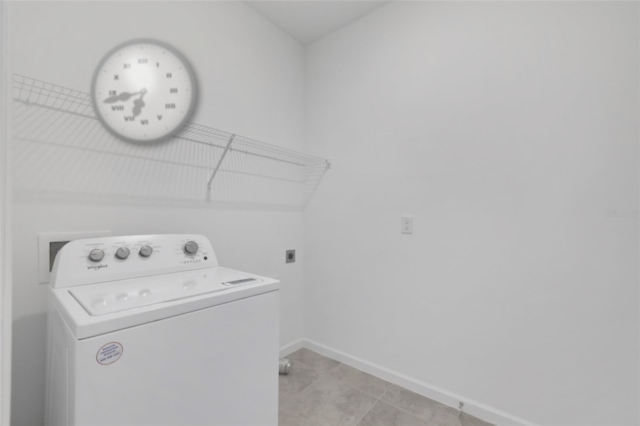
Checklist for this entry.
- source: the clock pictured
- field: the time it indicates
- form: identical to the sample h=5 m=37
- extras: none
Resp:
h=6 m=43
